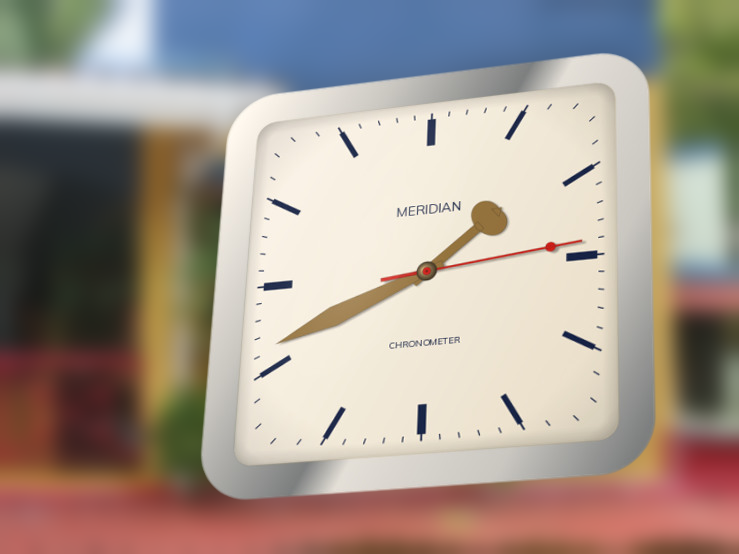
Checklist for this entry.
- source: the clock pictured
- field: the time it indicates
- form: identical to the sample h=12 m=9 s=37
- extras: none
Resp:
h=1 m=41 s=14
